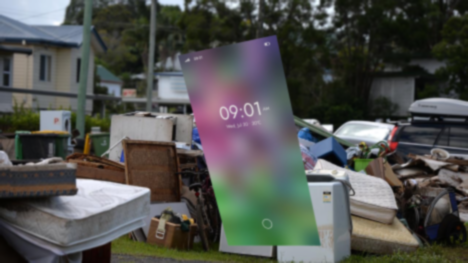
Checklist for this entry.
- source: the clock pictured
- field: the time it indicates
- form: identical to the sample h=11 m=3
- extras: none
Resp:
h=9 m=1
